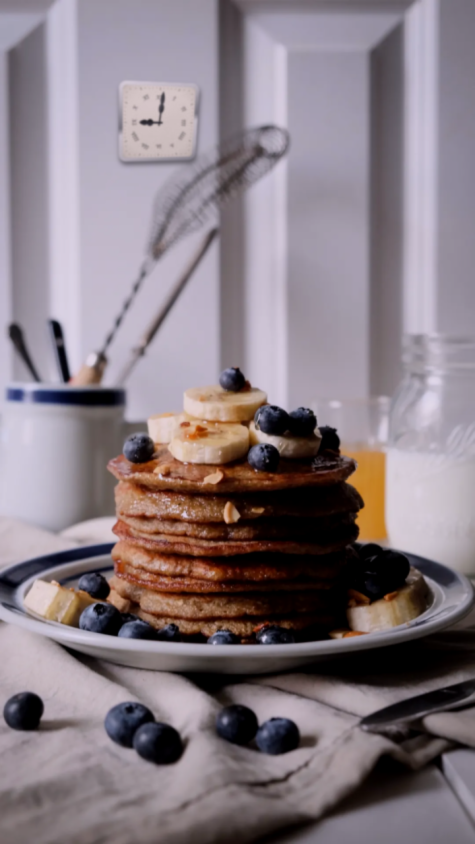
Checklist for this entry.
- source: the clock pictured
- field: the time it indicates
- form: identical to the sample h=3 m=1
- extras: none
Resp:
h=9 m=1
